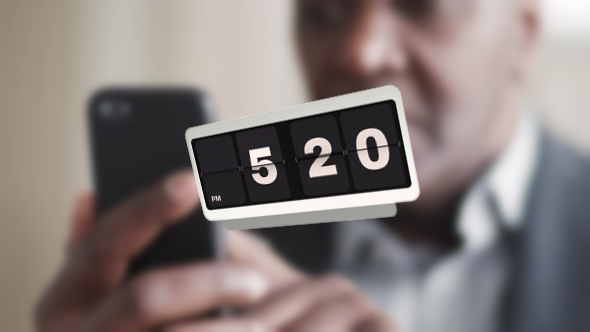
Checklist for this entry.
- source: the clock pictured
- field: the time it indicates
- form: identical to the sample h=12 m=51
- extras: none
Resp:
h=5 m=20
